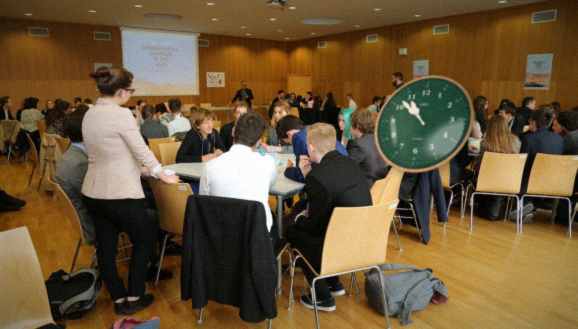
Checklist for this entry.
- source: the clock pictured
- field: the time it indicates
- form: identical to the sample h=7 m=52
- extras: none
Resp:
h=10 m=52
